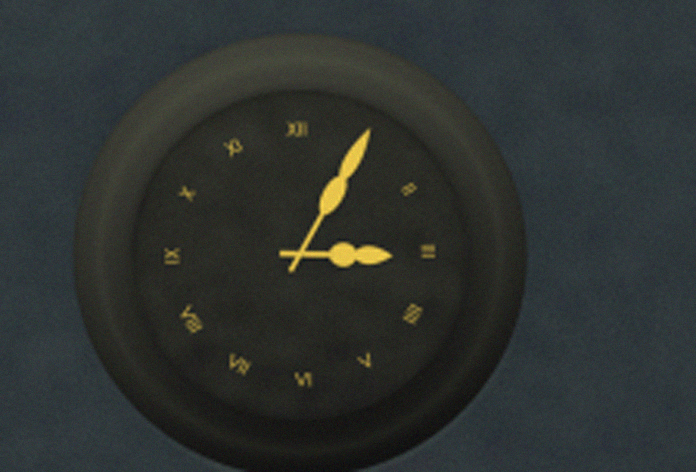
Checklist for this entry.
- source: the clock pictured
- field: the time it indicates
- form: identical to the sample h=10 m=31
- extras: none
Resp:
h=3 m=5
